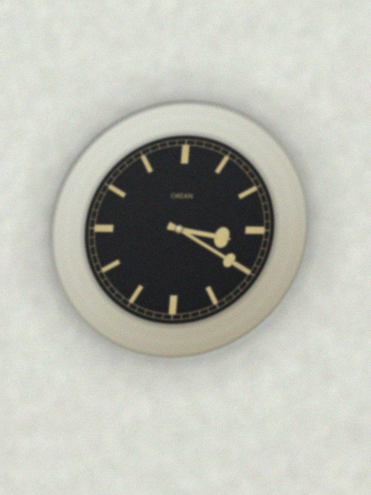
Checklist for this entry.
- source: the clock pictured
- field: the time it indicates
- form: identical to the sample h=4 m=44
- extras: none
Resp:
h=3 m=20
